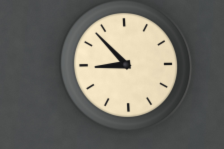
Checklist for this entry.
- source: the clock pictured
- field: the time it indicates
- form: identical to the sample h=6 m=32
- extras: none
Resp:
h=8 m=53
